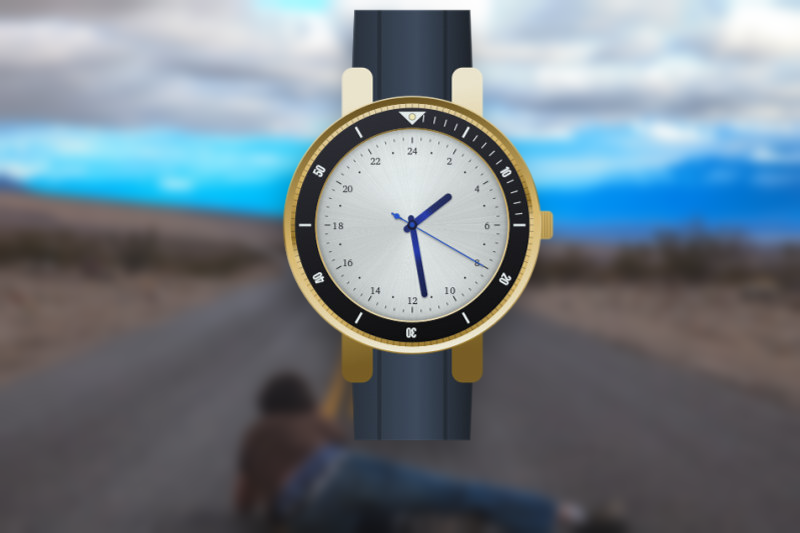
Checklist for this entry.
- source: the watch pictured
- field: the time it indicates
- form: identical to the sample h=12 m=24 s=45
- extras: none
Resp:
h=3 m=28 s=20
